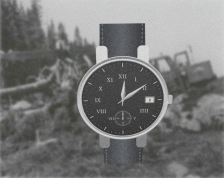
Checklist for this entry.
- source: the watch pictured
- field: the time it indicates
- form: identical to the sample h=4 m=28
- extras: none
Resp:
h=12 m=9
